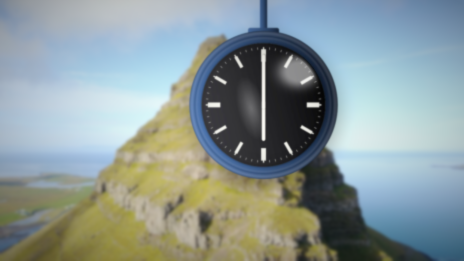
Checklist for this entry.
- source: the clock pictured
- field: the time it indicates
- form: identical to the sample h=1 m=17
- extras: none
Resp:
h=6 m=0
